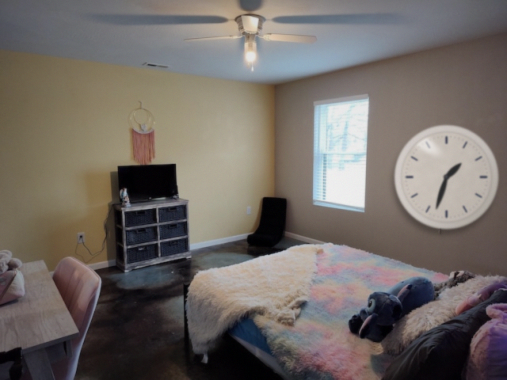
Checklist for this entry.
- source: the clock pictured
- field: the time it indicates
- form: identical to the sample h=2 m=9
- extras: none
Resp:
h=1 m=33
